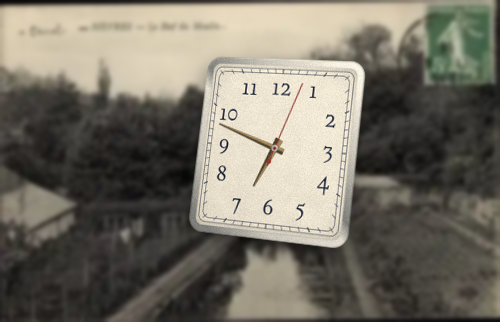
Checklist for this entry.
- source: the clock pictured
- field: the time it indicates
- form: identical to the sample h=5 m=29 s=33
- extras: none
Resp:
h=6 m=48 s=3
